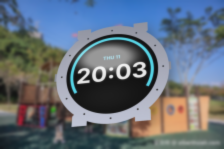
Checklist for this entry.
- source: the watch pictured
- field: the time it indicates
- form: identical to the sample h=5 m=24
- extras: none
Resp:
h=20 m=3
